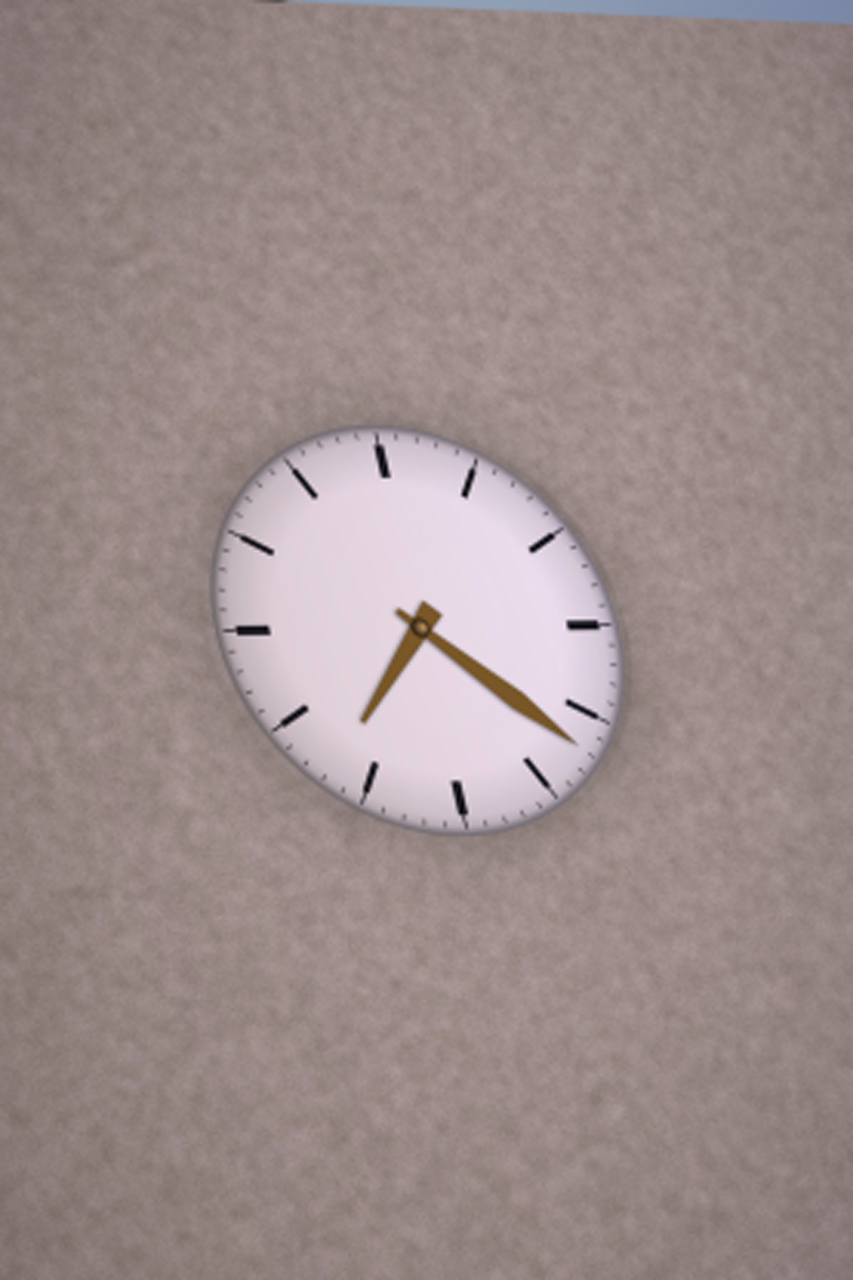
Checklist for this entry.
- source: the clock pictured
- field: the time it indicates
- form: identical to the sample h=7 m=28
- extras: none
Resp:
h=7 m=22
